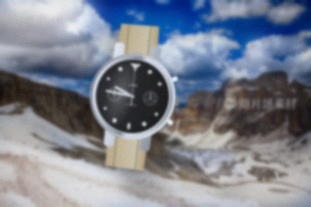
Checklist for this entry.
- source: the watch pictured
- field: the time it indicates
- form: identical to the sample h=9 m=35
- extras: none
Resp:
h=9 m=46
